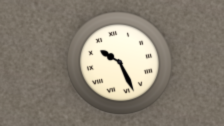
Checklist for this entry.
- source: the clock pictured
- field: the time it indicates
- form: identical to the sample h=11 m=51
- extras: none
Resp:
h=10 m=28
